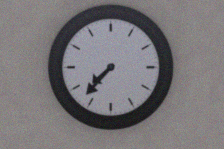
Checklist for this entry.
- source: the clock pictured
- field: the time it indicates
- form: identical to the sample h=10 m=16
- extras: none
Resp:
h=7 m=37
